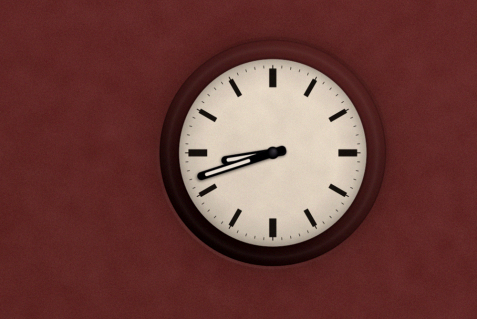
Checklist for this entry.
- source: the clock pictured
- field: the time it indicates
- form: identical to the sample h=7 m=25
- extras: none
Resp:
h=8 m=42
